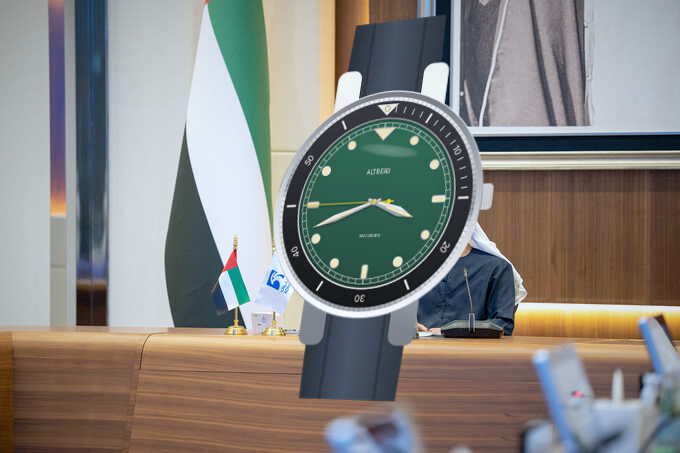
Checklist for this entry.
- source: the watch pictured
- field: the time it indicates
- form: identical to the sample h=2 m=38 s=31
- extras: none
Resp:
h=3 m=41 s=45
